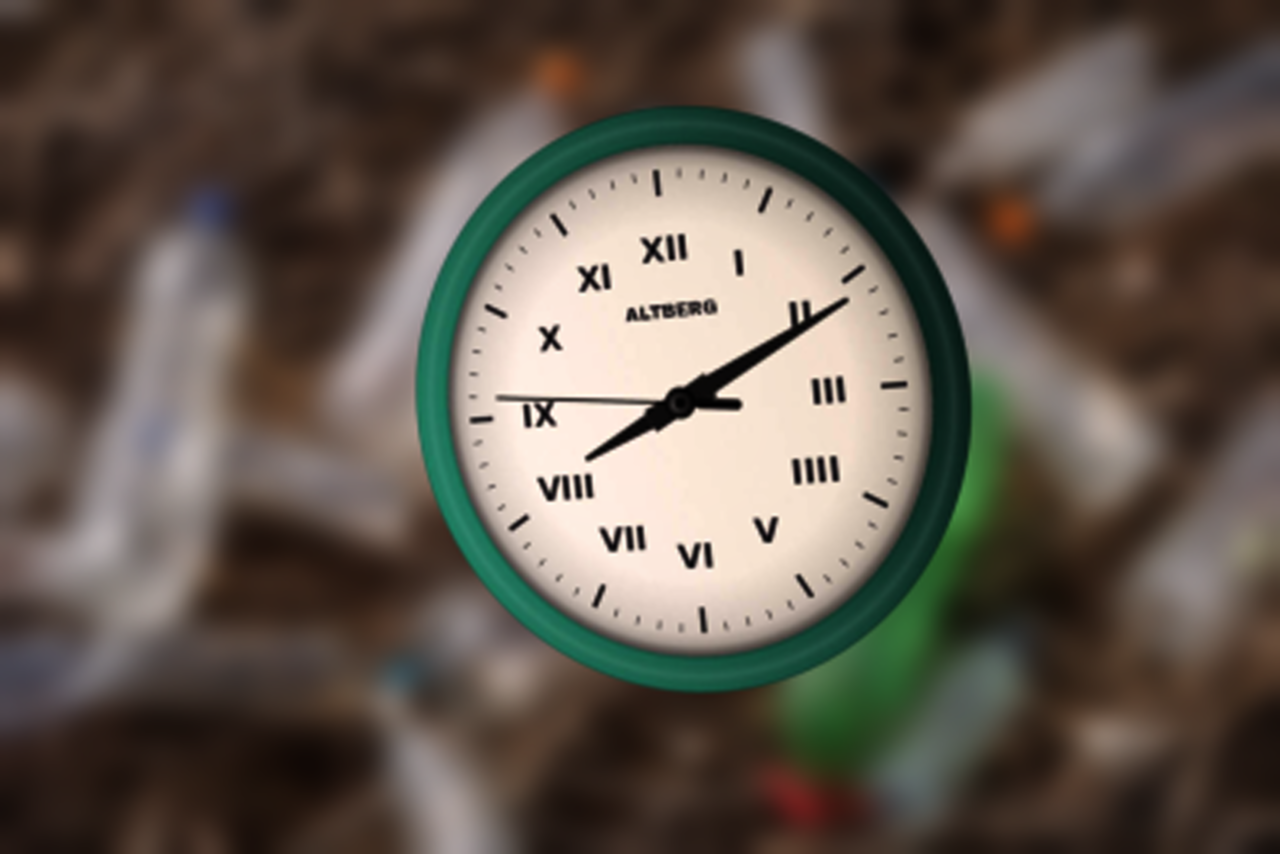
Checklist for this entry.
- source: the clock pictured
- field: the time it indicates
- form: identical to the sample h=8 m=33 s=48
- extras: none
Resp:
h=8 m=10 s=46
